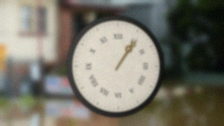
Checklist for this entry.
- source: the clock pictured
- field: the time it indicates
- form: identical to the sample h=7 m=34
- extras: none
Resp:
h=1 m=6
